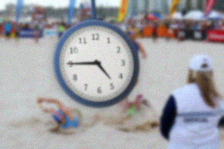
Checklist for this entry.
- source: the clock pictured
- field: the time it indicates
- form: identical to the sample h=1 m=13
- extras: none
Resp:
h=4 m=45
